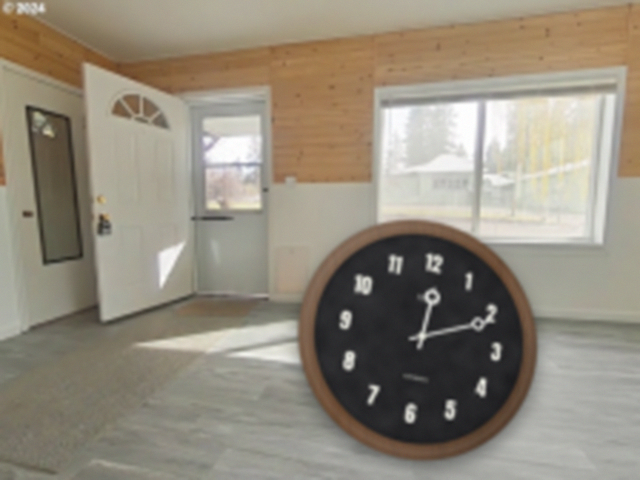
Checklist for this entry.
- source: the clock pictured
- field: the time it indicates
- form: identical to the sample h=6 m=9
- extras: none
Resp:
h=12 m=11
